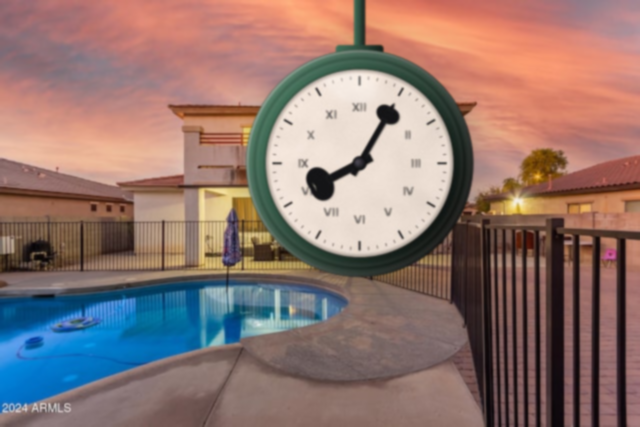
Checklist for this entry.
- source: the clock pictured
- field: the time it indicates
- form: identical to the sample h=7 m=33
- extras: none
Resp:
h=8 m=5
